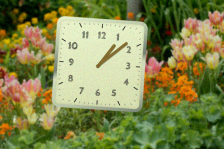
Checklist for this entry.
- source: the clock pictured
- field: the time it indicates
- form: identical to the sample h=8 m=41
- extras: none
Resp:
h=1 m=8
